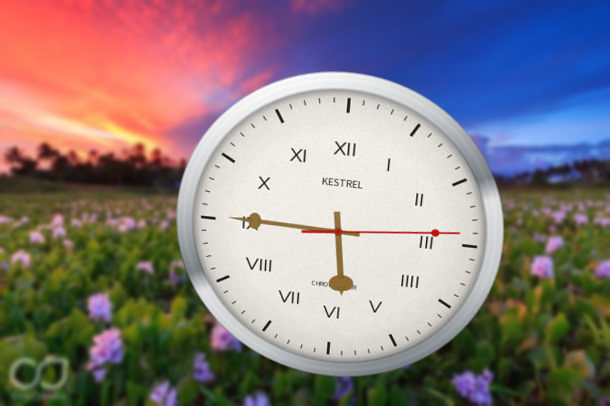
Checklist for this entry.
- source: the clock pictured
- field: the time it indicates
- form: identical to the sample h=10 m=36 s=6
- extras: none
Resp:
h=5 m=45 s=14
